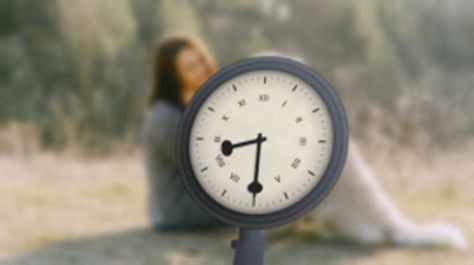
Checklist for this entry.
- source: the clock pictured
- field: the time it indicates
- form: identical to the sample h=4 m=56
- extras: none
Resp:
h=8 m=30
